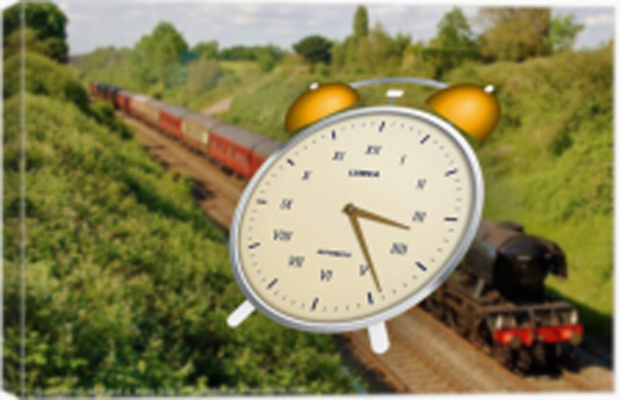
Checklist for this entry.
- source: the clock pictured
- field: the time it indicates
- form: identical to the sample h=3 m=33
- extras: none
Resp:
h=3 m=24
